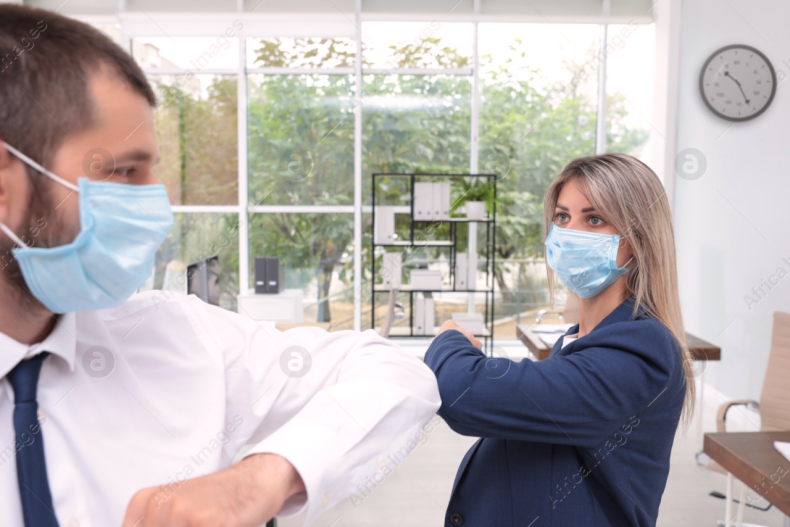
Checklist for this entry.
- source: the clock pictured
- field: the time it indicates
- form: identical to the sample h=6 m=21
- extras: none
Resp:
h=10 m=26
